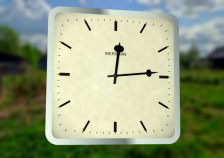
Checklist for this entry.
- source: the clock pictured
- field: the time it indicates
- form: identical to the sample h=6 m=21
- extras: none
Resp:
h=12 m=14
